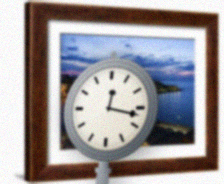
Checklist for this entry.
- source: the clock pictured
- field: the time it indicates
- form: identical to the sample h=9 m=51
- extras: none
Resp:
h=12 m=17
